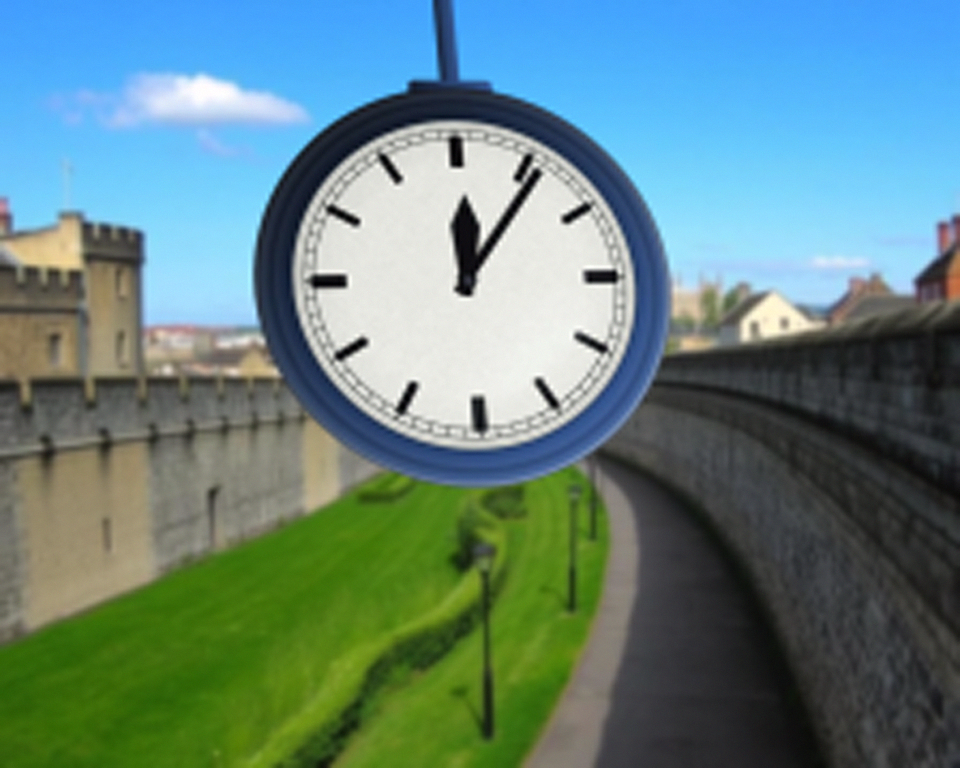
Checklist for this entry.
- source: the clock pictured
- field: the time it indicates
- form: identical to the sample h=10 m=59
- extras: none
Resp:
h=12 m=6
